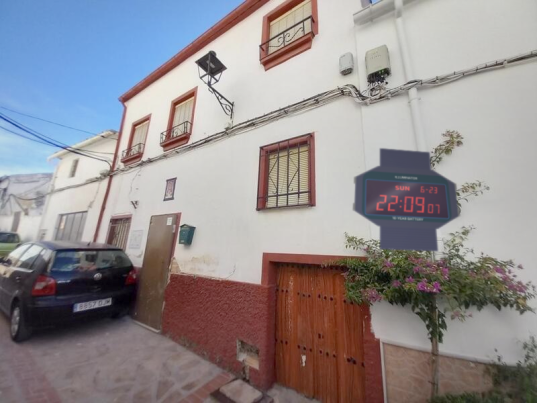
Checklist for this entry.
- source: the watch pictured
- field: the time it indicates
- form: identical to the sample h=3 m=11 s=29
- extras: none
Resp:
h=22 m=9 s=7
